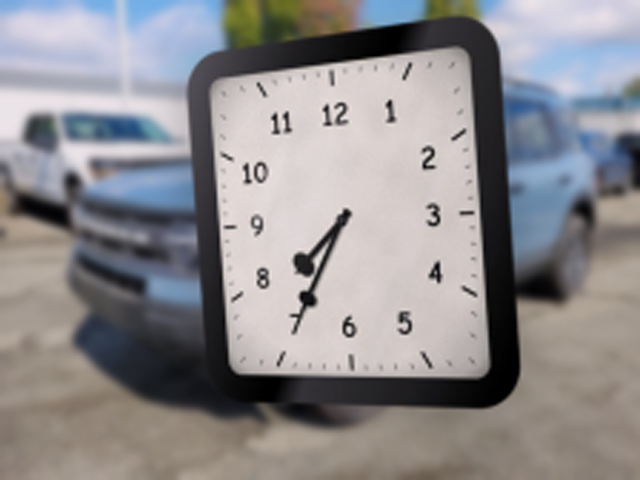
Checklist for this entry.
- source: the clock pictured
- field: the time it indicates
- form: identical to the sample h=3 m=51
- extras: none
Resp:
h=7 m=35
